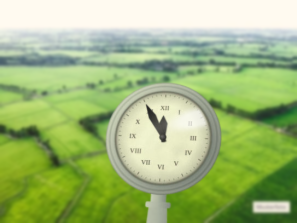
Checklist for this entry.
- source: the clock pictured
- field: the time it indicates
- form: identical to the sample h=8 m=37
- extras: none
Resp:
h=11 m=55
